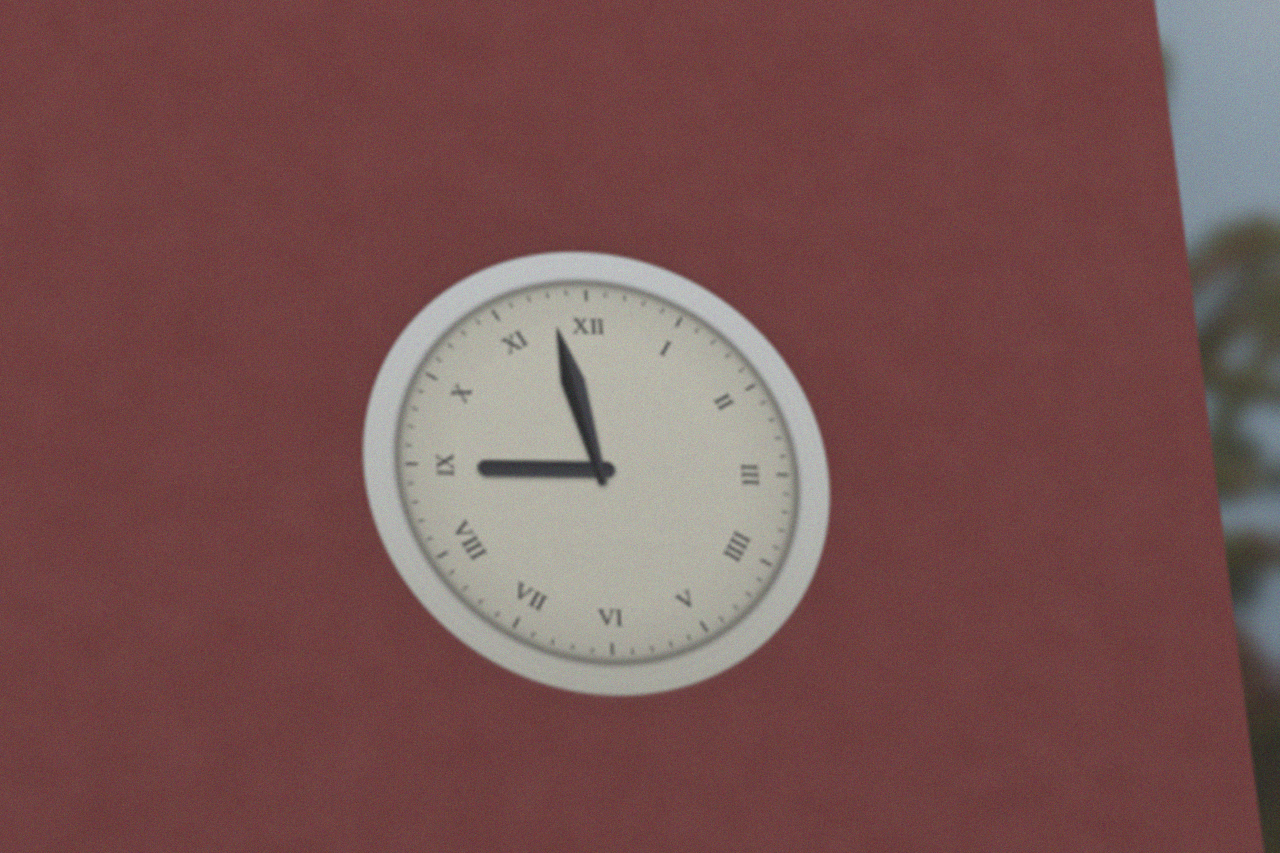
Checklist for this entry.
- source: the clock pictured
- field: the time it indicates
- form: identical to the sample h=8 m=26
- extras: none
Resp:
h=8 m=58
